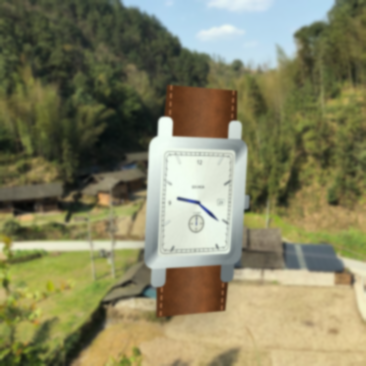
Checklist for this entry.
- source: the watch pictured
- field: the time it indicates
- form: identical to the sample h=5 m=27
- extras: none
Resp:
h=9 m=21
